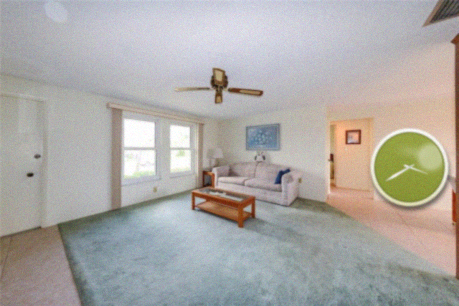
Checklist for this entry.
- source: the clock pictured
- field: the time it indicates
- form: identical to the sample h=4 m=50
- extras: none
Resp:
h=3 m=40
